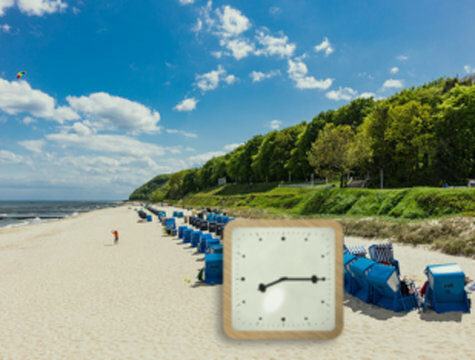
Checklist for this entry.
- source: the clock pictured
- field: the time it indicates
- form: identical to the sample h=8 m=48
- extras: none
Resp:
h=8 m=15
